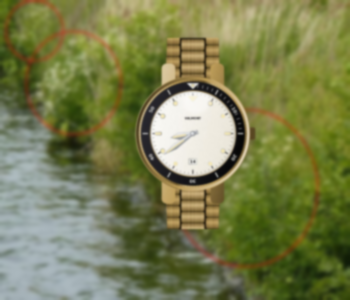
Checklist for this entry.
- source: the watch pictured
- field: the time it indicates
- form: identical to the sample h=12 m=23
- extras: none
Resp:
h=8 m=39
